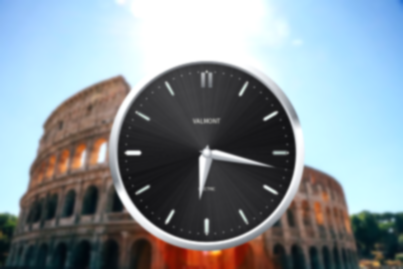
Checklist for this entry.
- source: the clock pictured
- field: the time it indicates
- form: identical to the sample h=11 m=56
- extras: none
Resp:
h=6 m=17
